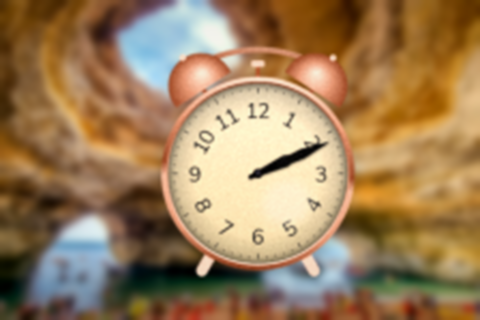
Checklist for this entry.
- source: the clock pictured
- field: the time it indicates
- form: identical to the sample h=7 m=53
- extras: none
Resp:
h=2 m=11
